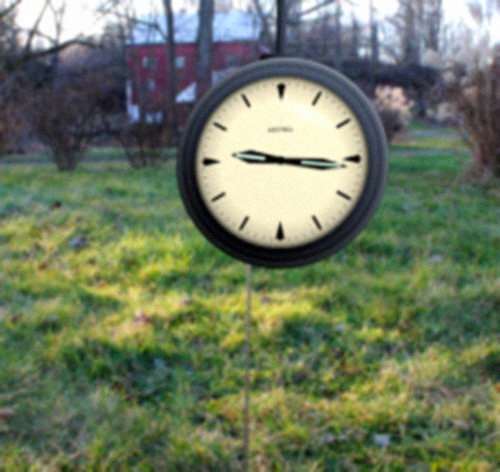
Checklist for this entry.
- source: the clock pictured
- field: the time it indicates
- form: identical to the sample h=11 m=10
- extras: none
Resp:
h=9 m=16
